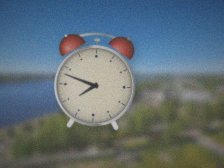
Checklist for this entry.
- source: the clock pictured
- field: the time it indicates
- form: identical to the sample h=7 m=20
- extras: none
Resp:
h=7 m=48
